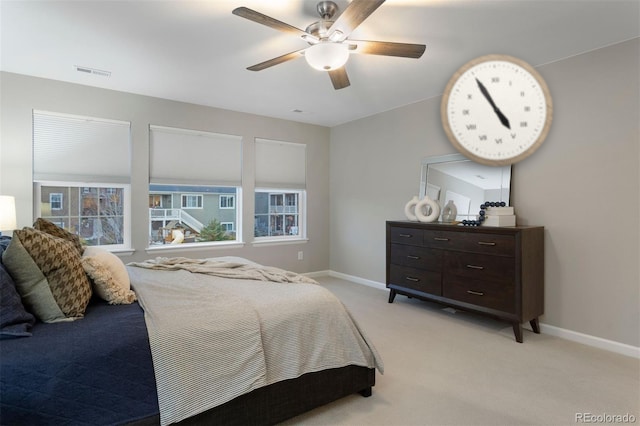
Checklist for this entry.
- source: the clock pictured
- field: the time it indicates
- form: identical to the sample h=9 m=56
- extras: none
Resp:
h=4 m=55
